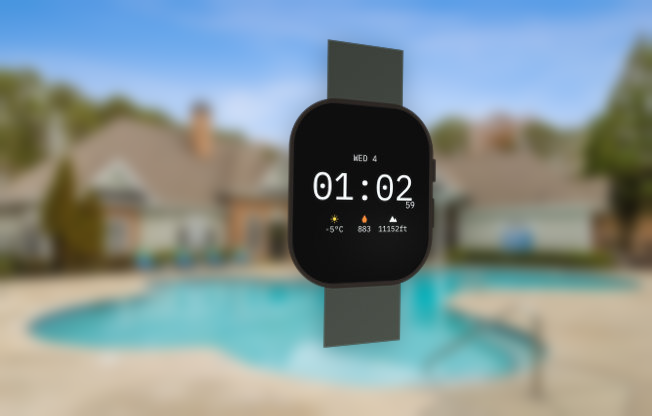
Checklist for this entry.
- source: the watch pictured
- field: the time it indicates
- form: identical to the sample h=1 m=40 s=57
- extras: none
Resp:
h=1 m=2 s=59
